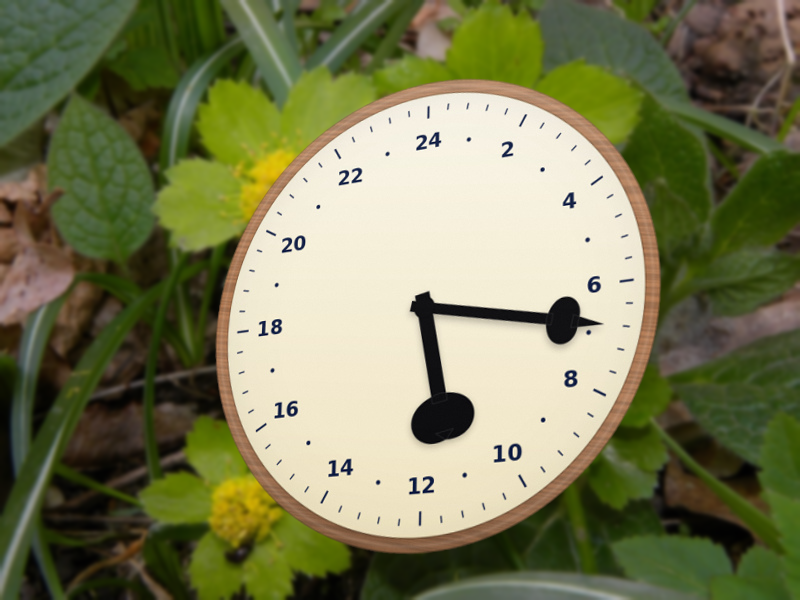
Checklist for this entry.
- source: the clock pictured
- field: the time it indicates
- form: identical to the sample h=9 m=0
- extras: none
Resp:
h=11 m=17
